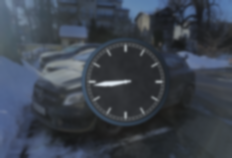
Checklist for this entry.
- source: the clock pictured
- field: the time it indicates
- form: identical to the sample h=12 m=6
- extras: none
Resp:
h=8 m=44
